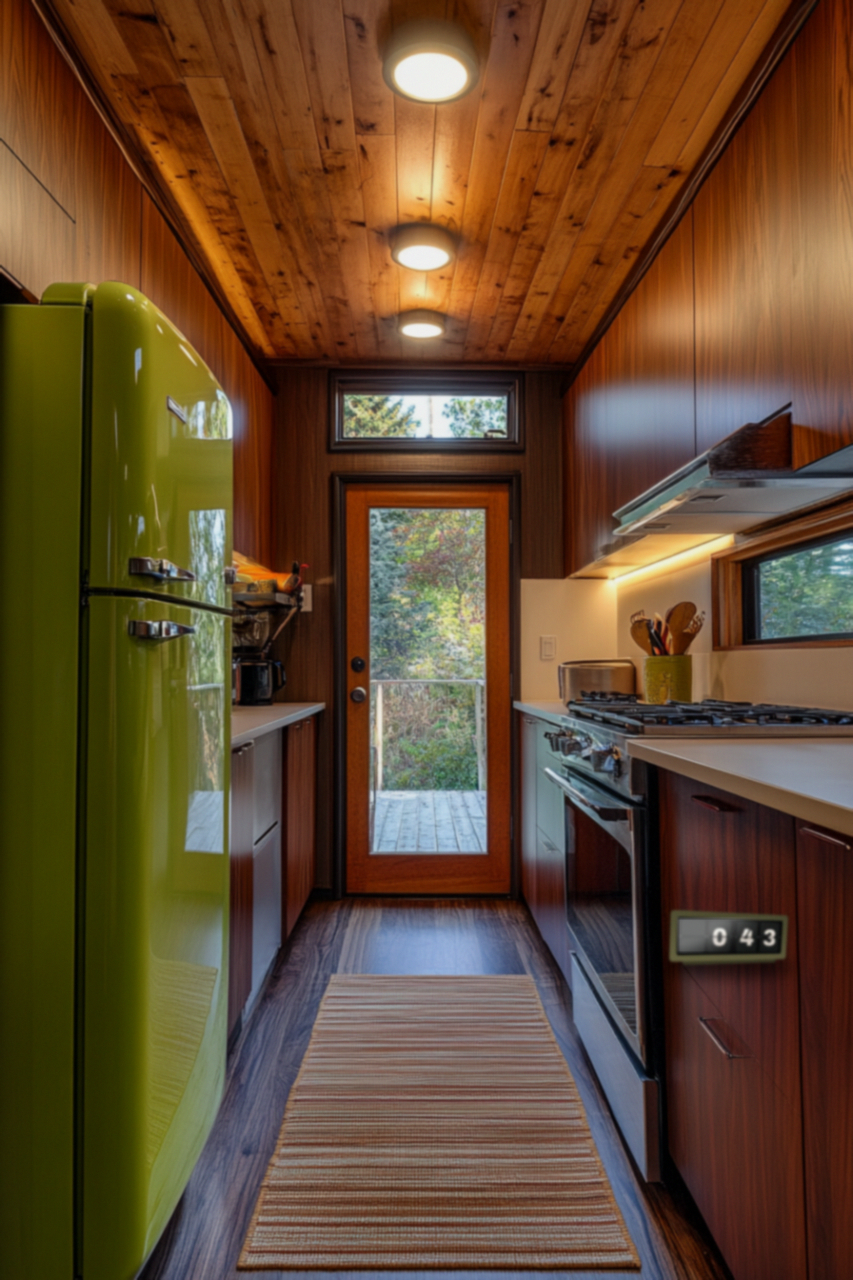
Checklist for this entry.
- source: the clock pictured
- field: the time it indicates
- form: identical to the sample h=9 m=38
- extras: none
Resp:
h=0 m=43
